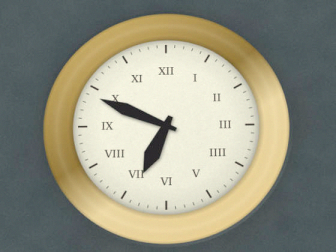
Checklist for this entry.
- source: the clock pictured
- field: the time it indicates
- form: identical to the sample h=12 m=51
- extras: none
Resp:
h=6 m=49
